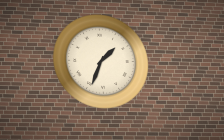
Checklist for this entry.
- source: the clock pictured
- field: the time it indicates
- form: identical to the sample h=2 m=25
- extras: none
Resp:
h=1 m=34
